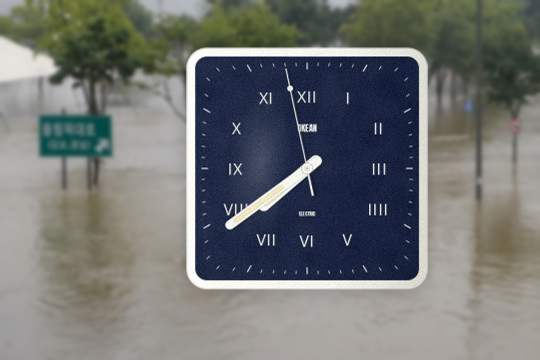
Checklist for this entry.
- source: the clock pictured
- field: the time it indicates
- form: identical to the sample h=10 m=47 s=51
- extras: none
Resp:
h=7 m=38 s=58
